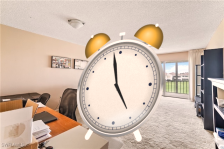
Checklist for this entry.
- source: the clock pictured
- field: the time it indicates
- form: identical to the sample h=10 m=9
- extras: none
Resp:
h=4 m=58
